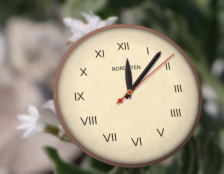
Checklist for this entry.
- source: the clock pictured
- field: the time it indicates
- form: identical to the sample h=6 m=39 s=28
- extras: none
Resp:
h=12 m=7 s=9
